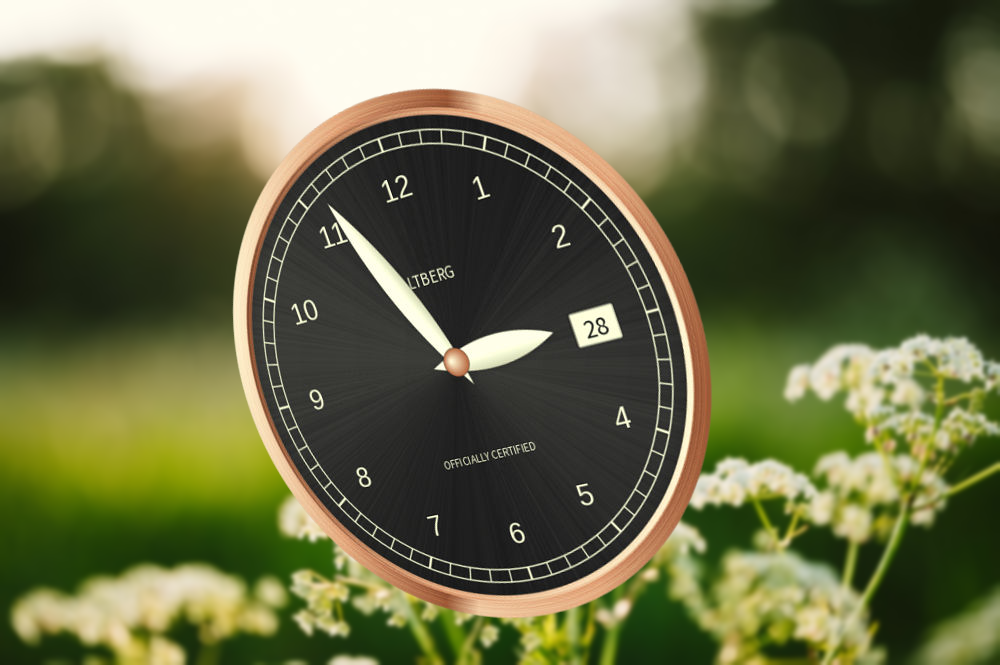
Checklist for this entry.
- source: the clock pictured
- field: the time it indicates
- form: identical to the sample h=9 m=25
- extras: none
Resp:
h=2 m=56
